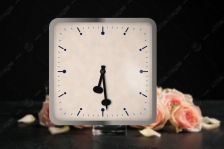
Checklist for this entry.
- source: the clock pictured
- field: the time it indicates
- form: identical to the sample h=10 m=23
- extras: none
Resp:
h=6 m=29
